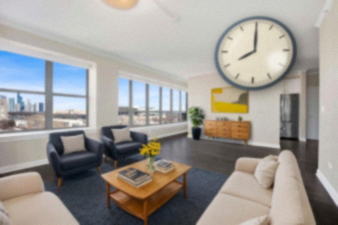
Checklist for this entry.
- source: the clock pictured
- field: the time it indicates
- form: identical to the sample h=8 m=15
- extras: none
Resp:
h=8 m=0
